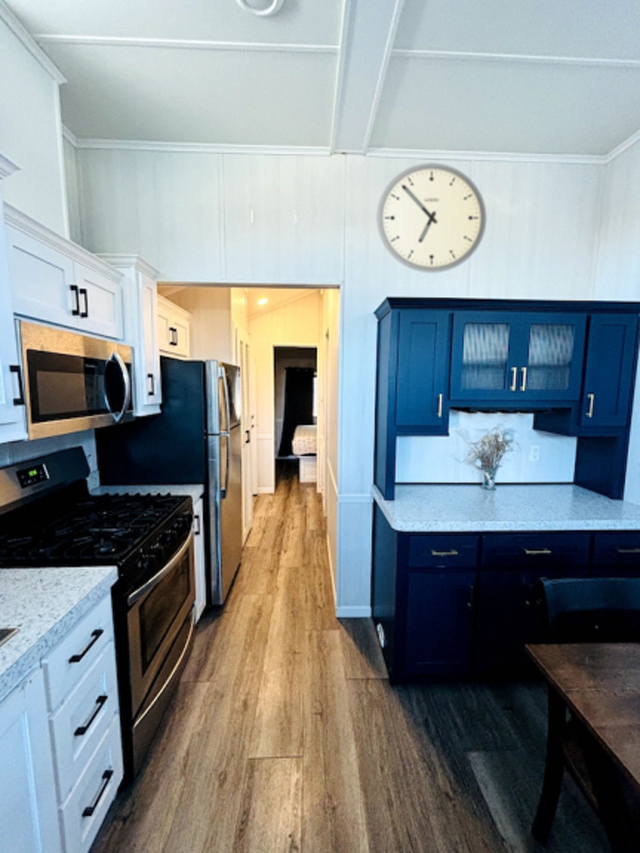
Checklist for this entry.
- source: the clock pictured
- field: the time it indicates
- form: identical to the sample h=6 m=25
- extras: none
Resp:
h=6 m=53
